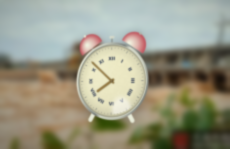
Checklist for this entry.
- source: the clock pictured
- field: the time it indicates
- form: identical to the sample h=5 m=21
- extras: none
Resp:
h=7 m=52
